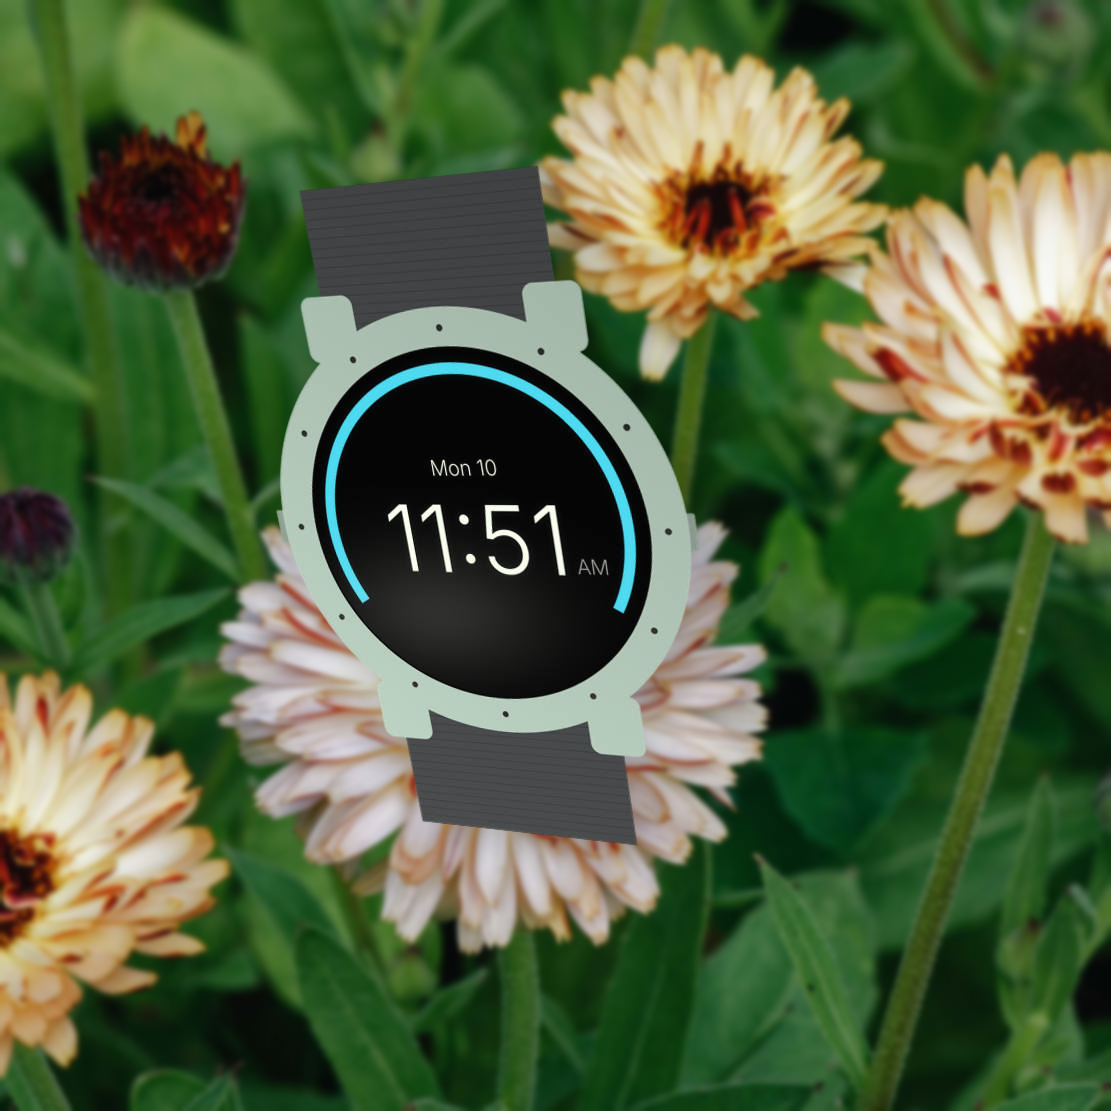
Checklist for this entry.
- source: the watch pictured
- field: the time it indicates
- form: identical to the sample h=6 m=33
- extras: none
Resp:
h=11 m=51
